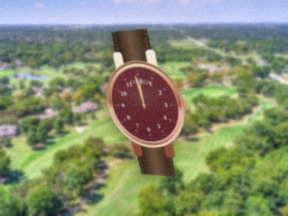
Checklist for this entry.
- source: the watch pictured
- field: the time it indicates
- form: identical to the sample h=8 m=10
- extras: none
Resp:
h=11 m=59
